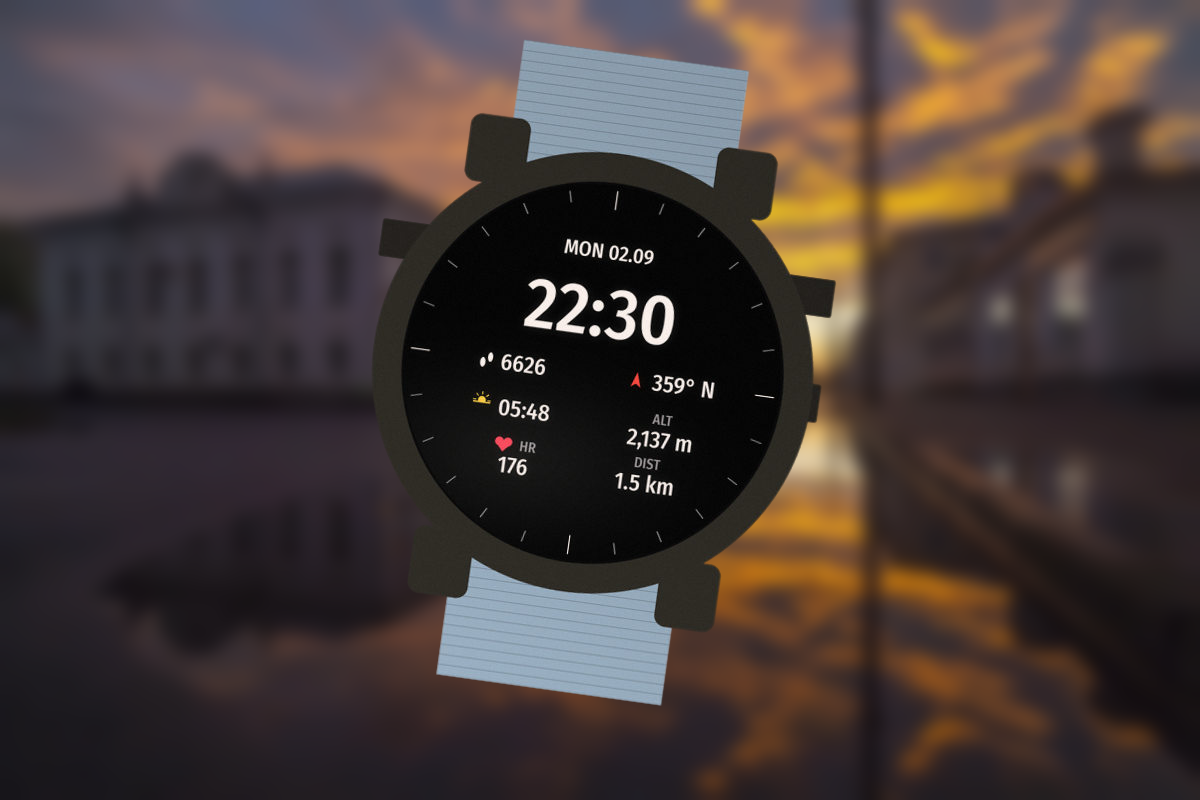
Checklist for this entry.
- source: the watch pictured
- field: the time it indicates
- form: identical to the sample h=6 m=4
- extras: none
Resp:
h=22 m=30
